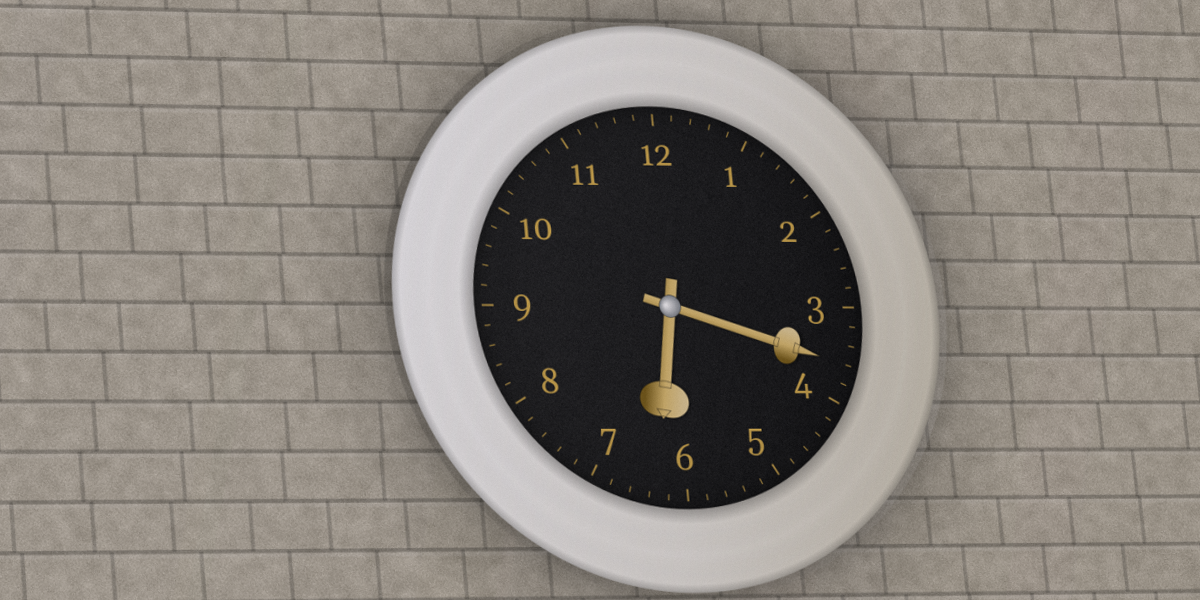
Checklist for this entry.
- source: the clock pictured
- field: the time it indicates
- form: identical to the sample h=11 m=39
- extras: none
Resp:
h=6 m=18
